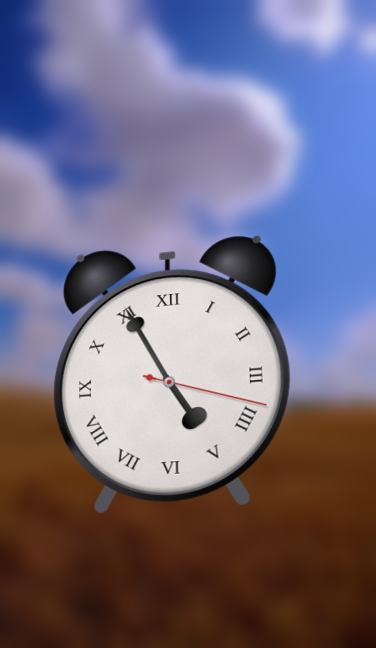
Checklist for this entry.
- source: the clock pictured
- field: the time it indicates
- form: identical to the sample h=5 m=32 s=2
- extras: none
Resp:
h=4 m=55 s=18
